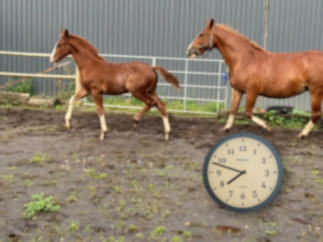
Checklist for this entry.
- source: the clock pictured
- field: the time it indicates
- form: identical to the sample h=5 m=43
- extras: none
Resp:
h=7 m=48
